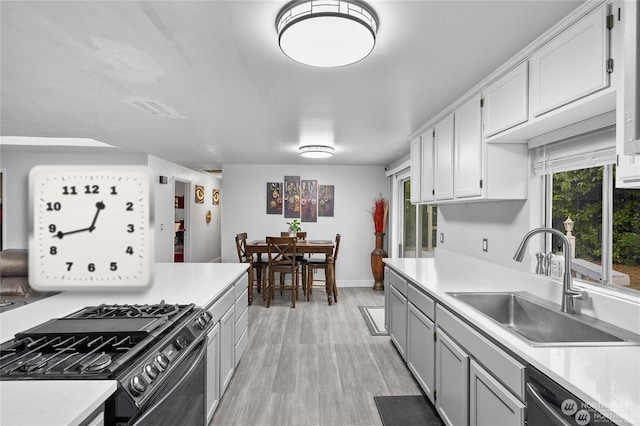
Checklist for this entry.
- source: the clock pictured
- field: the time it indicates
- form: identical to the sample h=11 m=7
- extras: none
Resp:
h=12 m=43
